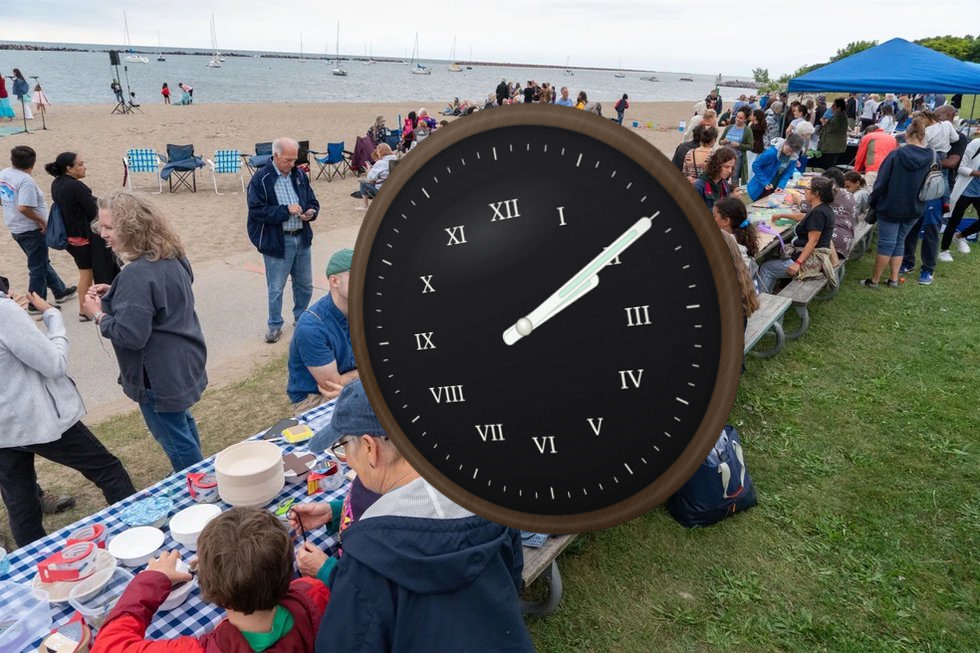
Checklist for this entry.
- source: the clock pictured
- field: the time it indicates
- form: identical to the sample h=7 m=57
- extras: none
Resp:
h=2 m=10
